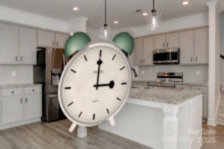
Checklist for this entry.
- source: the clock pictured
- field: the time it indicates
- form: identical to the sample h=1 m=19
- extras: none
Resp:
h=3 m=0
